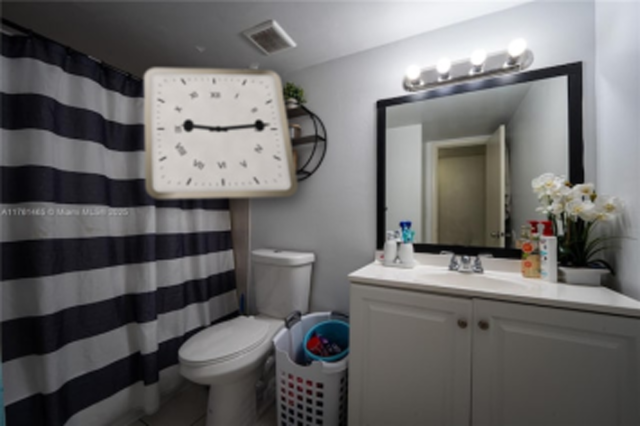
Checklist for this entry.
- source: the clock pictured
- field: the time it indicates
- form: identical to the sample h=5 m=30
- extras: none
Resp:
h=9 m=14
